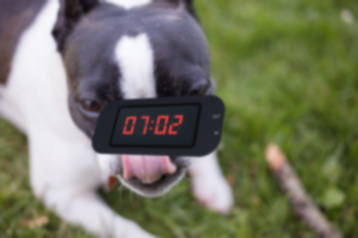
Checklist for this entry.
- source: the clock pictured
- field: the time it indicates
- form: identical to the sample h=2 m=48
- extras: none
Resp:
h=7 m=2
